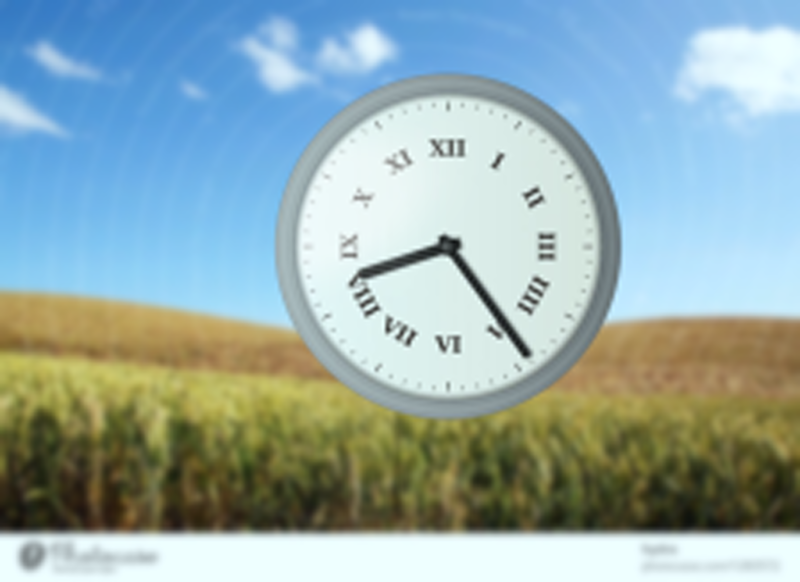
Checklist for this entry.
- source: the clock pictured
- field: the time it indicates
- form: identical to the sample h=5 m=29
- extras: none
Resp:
h=8 m=24
